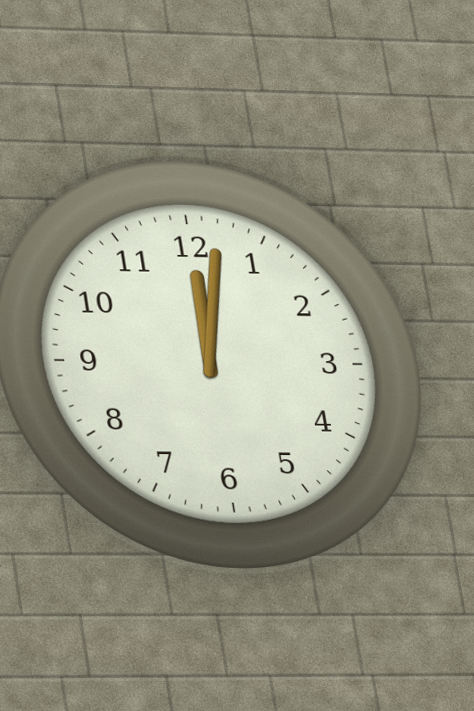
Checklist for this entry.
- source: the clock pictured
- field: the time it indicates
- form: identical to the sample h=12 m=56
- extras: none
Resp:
h=12 m=2
